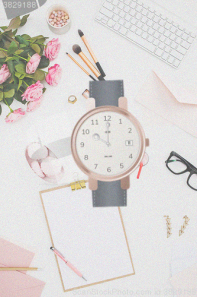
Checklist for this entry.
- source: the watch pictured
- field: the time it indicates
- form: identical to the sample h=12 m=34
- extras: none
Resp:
h=10 m=0
